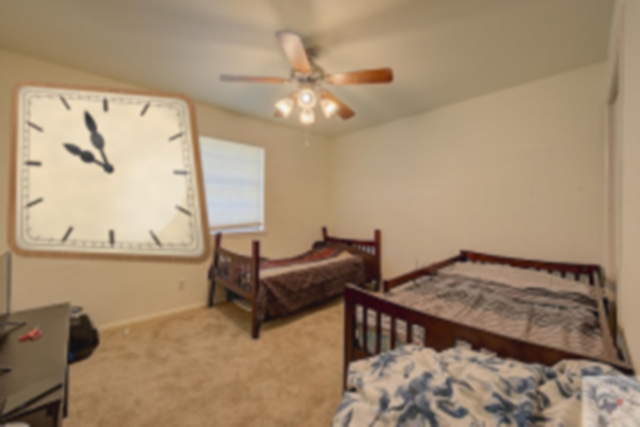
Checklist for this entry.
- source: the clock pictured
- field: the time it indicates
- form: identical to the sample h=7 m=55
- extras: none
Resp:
h=9 m=57
